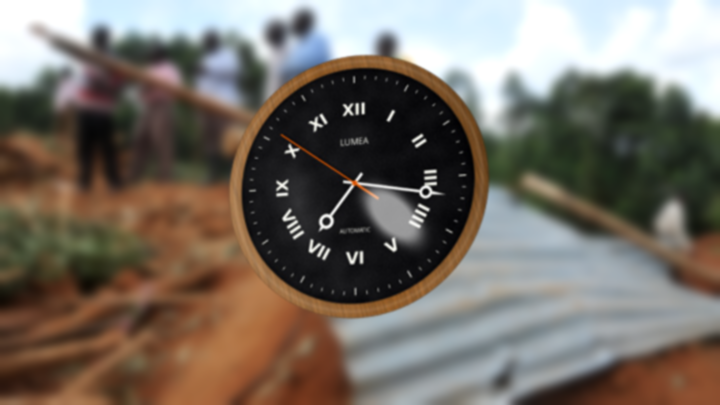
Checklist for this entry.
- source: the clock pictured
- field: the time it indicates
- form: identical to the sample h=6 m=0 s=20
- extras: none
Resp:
h=7 m=16 s=51
